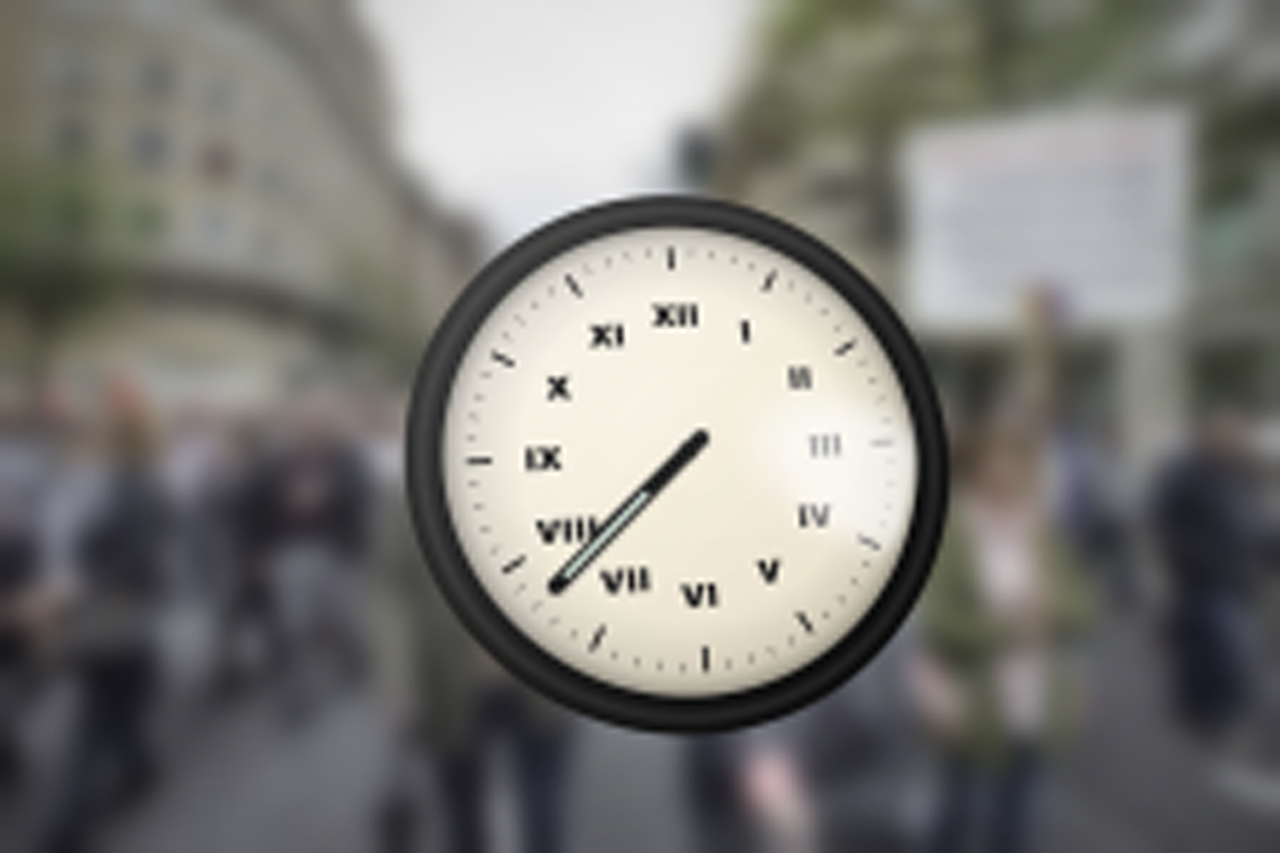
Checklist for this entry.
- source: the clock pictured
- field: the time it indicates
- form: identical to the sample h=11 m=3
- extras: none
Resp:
h=7 m=38
